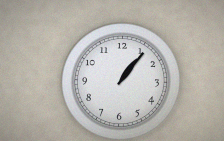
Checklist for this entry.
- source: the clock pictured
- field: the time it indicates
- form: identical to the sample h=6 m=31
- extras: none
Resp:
h=1 m=6
